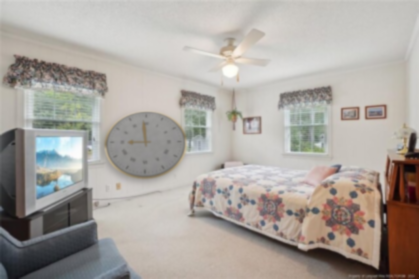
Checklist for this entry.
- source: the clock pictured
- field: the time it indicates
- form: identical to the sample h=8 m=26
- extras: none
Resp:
h=8 m=59
